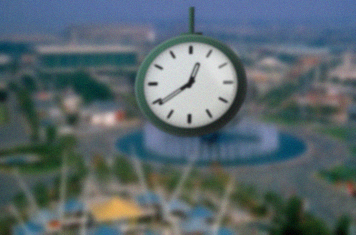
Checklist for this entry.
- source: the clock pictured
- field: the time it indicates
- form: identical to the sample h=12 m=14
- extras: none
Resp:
h=12 m=39
